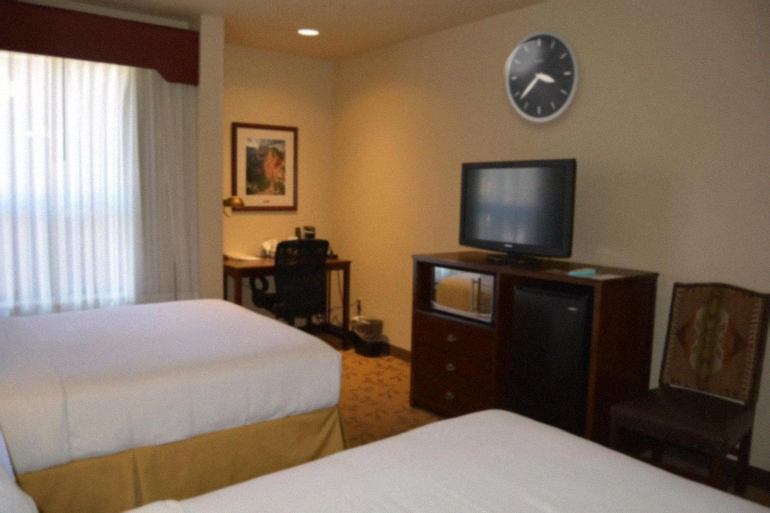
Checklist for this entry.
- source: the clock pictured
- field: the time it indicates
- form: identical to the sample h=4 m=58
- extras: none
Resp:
h=3 m=38
